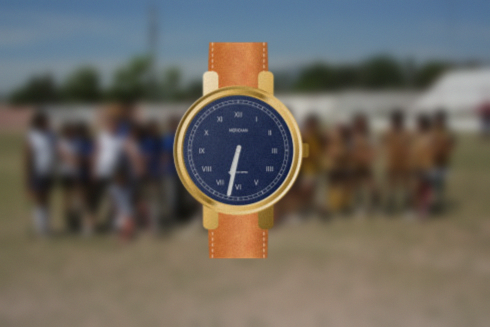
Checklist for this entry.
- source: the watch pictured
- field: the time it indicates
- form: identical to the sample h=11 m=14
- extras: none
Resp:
h=6 m=32
